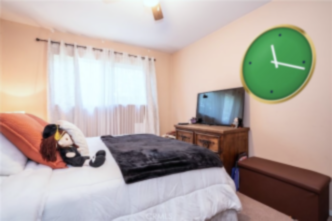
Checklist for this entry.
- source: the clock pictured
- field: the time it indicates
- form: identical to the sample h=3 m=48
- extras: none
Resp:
h=11 m=17
